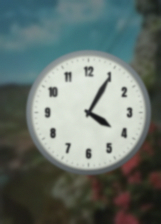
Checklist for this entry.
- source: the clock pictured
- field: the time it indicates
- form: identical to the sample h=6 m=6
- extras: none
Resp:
h=4 m=5
